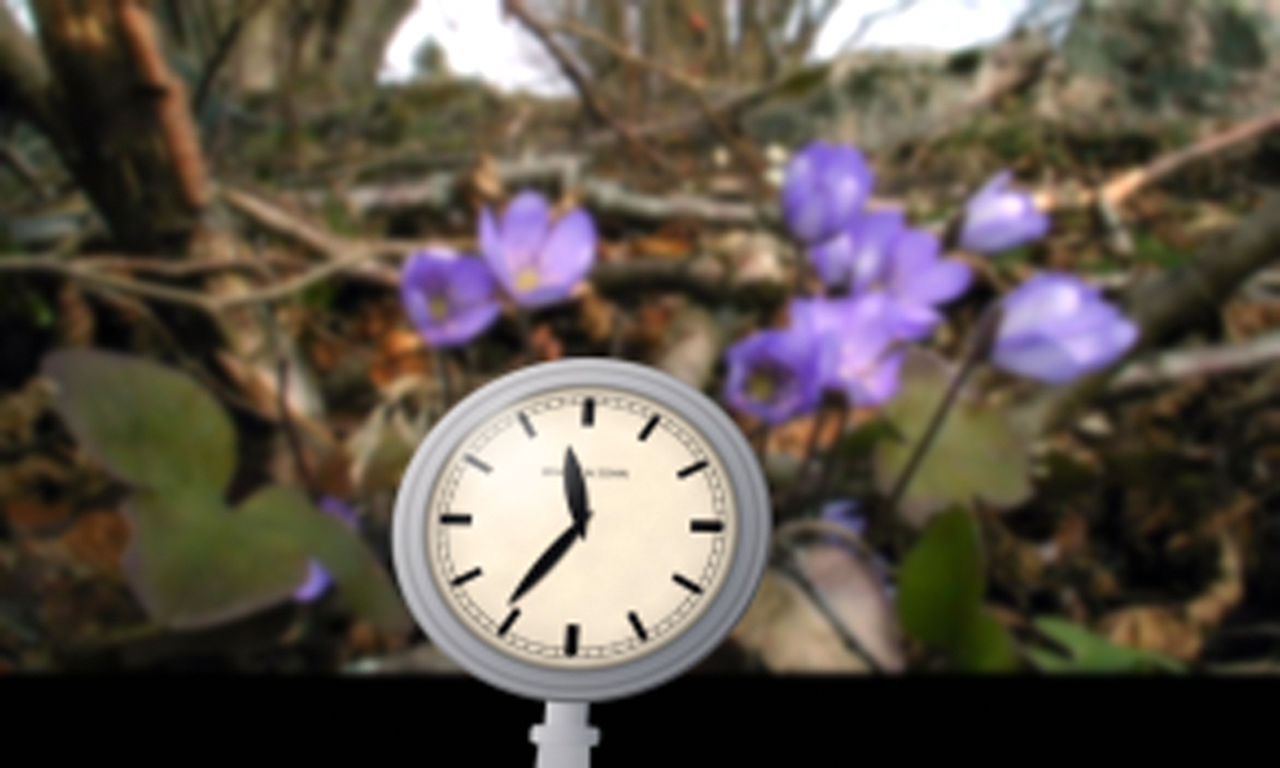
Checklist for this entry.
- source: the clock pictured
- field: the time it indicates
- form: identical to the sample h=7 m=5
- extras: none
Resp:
h=11 m=36
